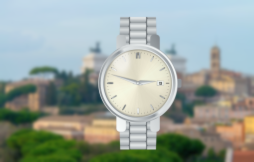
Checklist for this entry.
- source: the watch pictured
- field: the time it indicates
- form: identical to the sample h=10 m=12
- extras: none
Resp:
h=2 m=48
